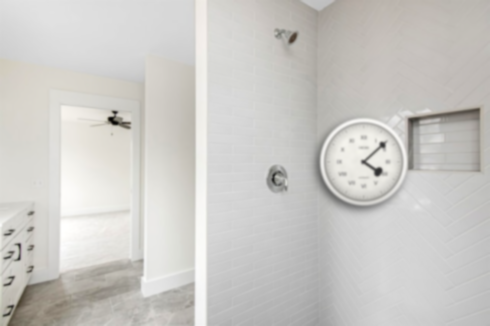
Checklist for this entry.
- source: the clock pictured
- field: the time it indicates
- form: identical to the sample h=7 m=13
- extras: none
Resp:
h=4 m=8
